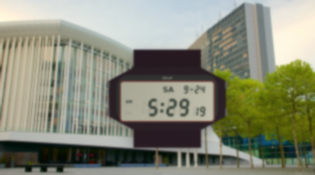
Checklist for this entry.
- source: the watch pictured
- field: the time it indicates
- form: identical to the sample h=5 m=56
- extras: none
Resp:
h=5 m=29
